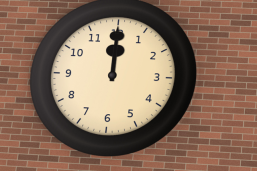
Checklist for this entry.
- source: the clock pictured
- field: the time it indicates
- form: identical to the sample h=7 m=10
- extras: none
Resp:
h=12 m=0
